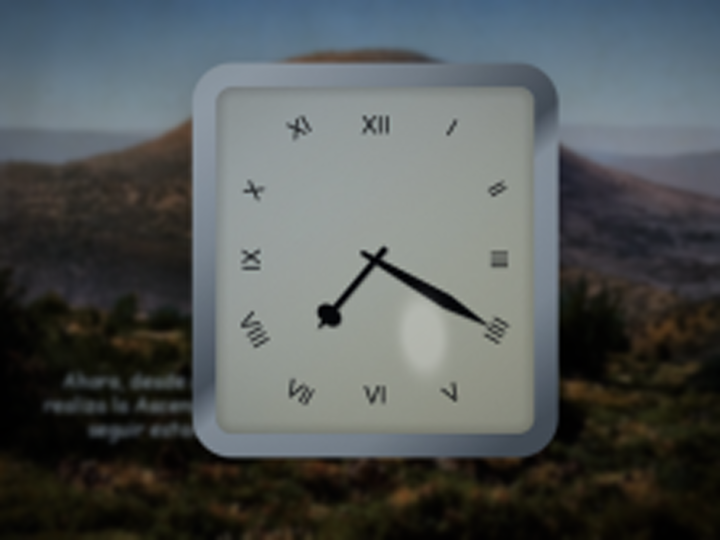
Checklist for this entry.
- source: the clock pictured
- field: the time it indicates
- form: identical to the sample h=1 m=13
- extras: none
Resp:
h=7 m=20
